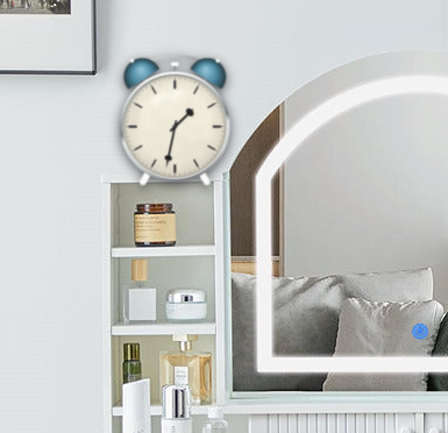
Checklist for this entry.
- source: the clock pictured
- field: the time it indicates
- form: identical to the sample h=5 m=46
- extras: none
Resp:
h=1 m=32
